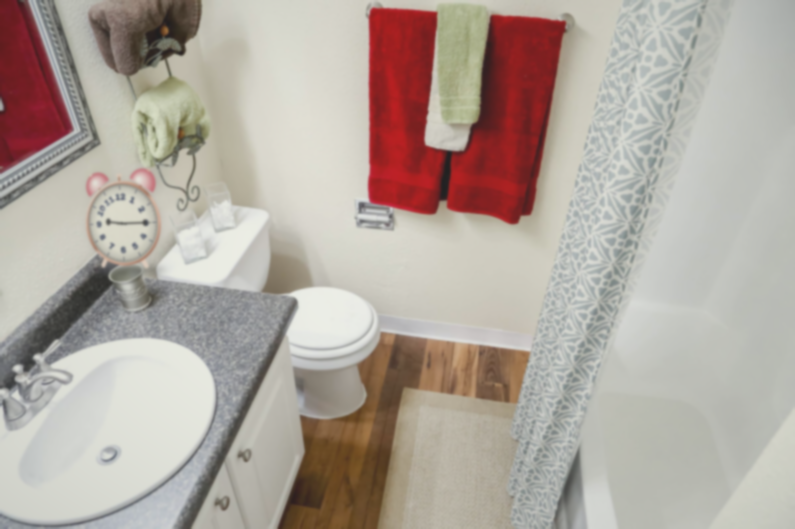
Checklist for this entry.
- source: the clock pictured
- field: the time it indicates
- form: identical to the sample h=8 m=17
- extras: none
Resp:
h=9 m=15
